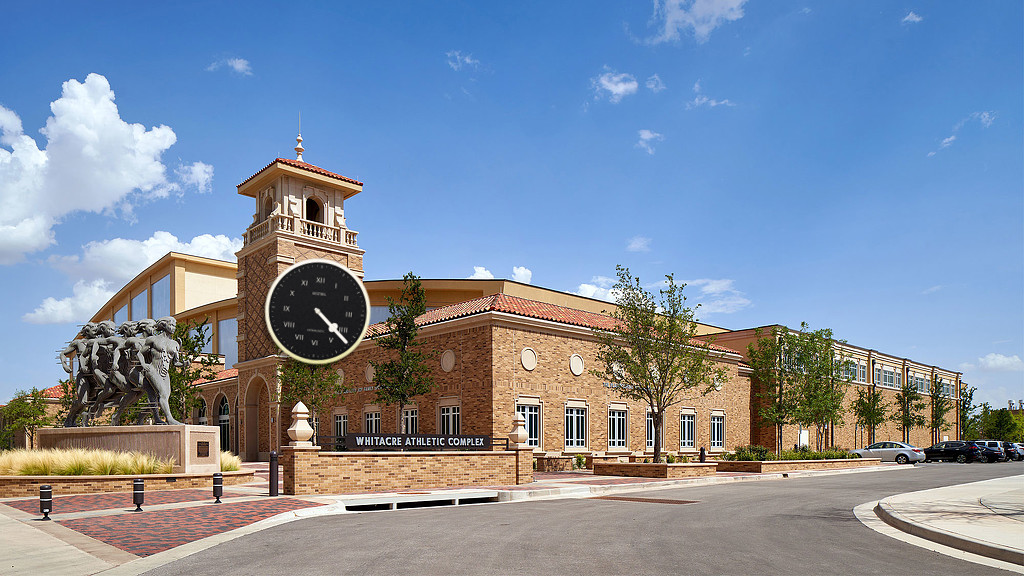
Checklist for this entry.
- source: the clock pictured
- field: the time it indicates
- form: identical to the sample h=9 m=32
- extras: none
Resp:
h=4 m=22
